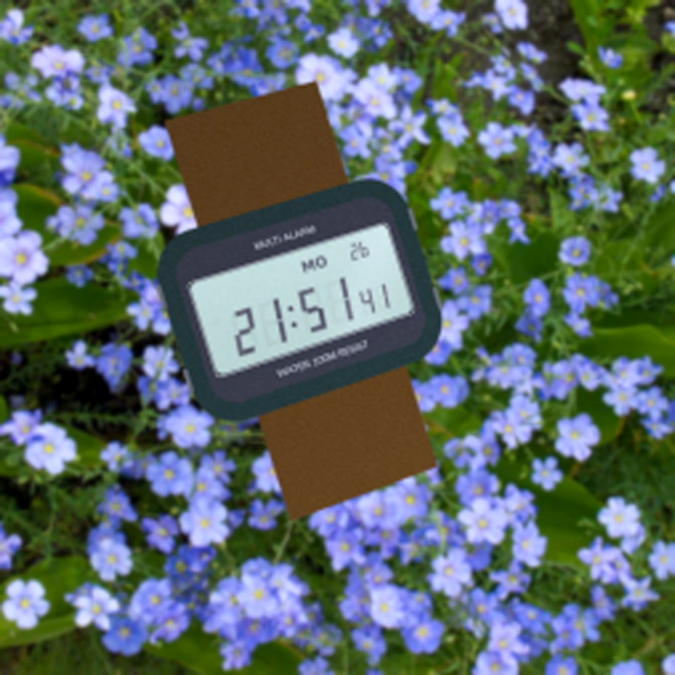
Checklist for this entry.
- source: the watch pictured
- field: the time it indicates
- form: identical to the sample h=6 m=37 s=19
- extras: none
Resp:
h=21 m=51 s=41
